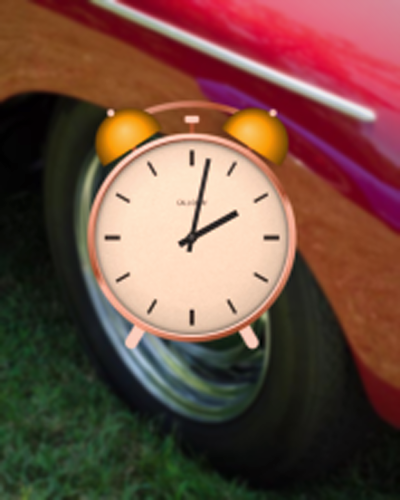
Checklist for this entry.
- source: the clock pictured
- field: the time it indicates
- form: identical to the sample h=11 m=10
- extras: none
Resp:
h=2 m=2
